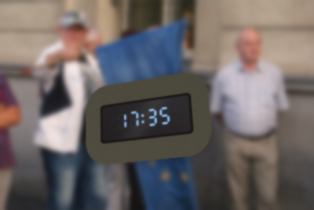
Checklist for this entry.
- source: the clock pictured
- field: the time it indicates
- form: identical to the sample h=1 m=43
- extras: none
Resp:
h=17 m=35
